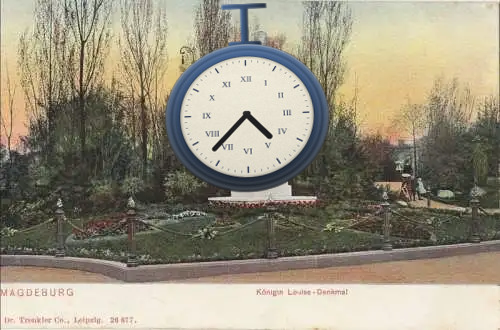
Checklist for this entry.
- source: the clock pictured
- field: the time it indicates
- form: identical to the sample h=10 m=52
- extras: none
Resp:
h=4 m=37
